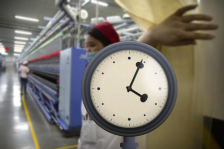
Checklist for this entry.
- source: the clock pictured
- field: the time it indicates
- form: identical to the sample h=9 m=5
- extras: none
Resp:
h=4 m=4
